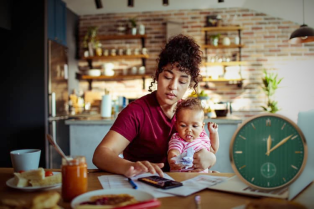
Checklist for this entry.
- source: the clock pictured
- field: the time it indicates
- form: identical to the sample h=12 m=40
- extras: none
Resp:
h=12 m=9
